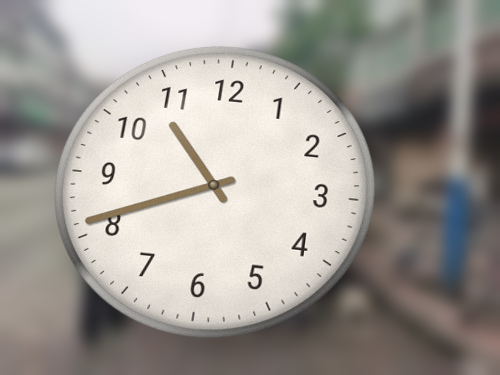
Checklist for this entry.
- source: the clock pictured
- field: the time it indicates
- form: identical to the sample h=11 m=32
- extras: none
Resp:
h=10 m=41
